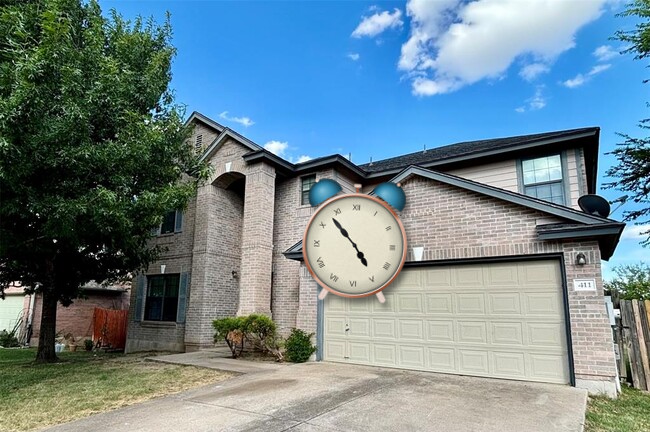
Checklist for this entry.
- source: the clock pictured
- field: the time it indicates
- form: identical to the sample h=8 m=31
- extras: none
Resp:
h=4 m=53
